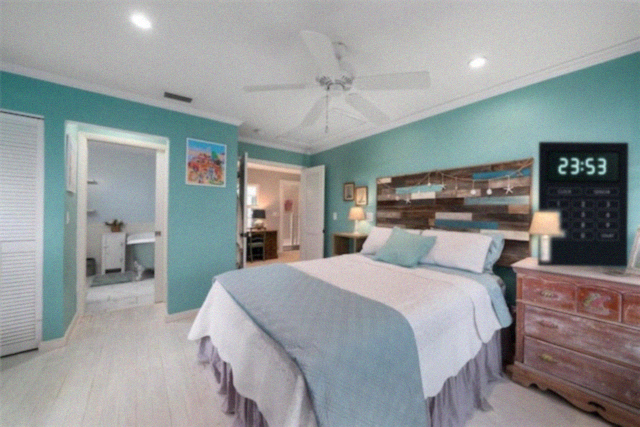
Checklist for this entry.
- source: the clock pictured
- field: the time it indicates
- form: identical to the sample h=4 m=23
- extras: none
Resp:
h=23 m=53
